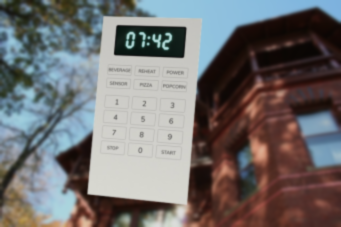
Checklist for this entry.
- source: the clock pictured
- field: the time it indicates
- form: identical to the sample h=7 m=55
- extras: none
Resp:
h=7 m=42
